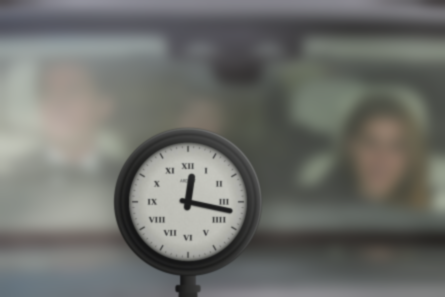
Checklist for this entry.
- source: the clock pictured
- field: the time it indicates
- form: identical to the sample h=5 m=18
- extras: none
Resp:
h=12 m=17
